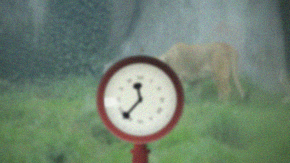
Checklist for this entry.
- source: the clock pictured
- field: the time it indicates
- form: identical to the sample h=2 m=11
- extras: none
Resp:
h=11 m=37
